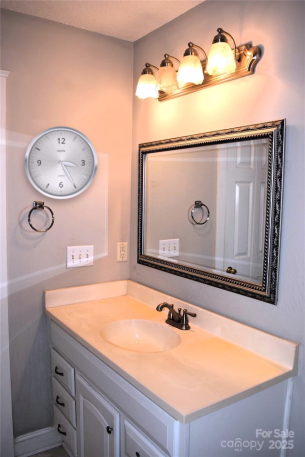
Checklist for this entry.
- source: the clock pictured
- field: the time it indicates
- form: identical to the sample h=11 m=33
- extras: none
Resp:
h=3 m=25
